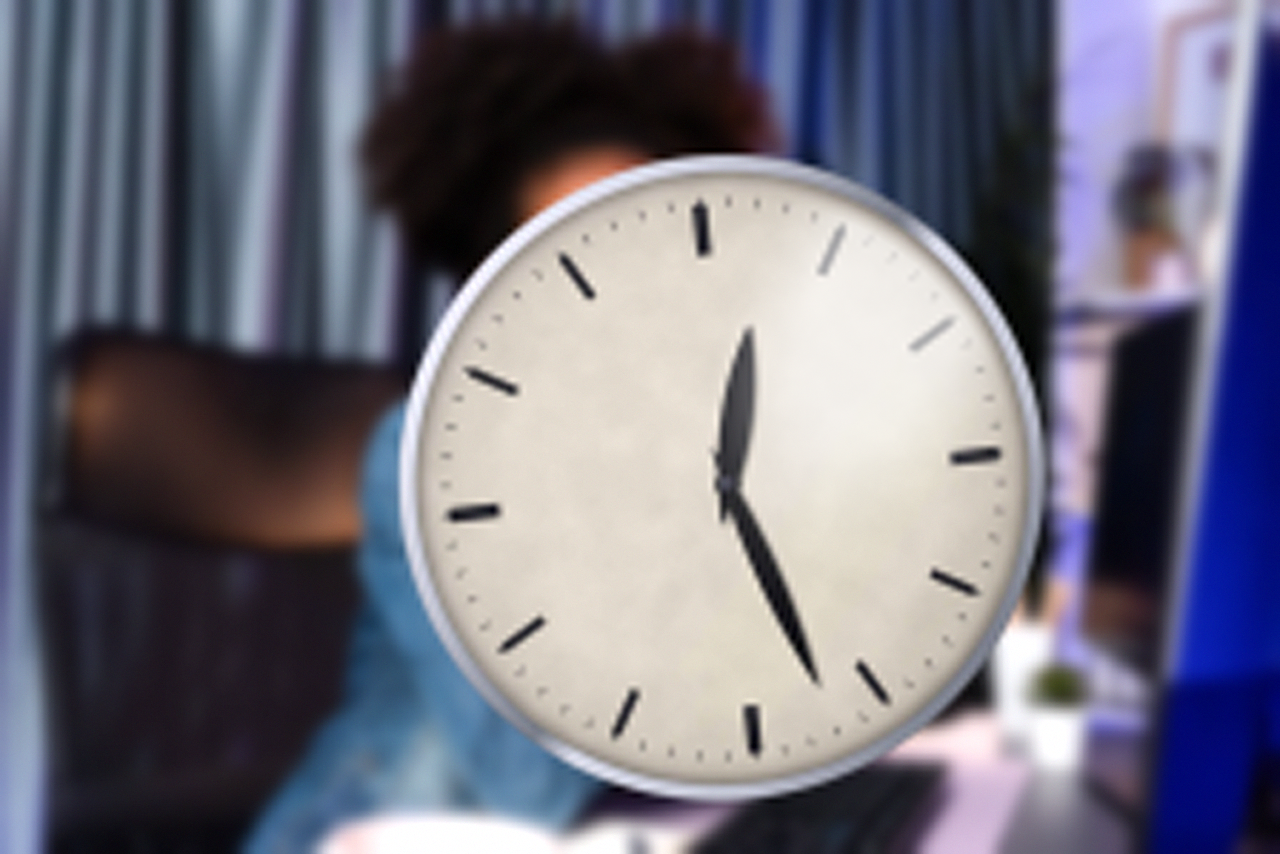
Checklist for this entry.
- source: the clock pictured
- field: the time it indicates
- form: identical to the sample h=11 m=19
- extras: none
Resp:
h=12 m=27
